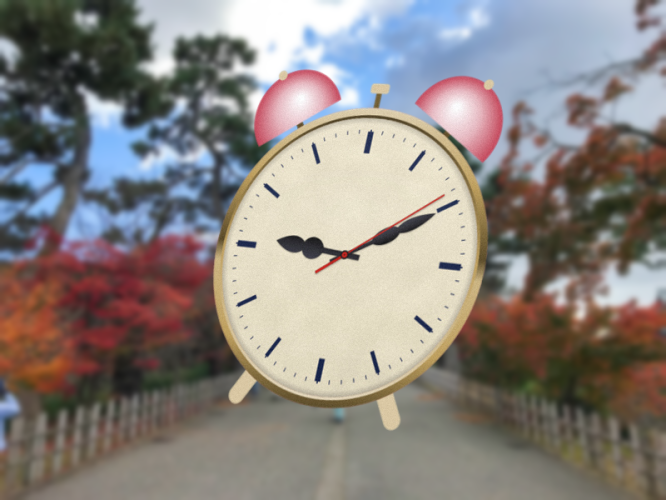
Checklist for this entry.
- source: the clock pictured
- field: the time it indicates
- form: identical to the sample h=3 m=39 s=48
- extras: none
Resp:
h=9 m=10 s=9
